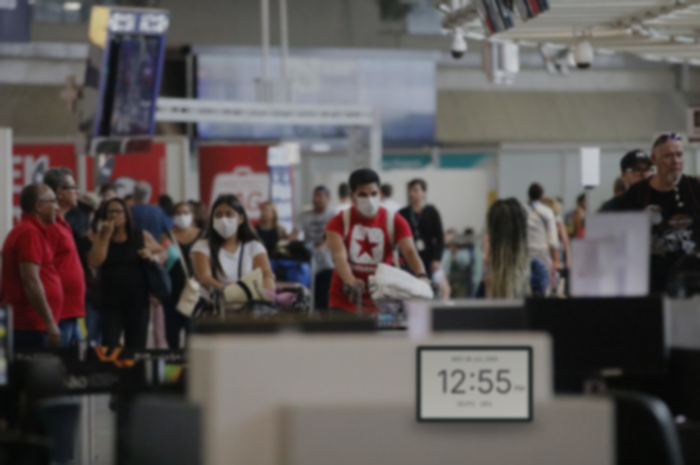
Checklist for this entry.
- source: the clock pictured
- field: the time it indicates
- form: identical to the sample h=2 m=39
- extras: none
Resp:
h=12 m=55
